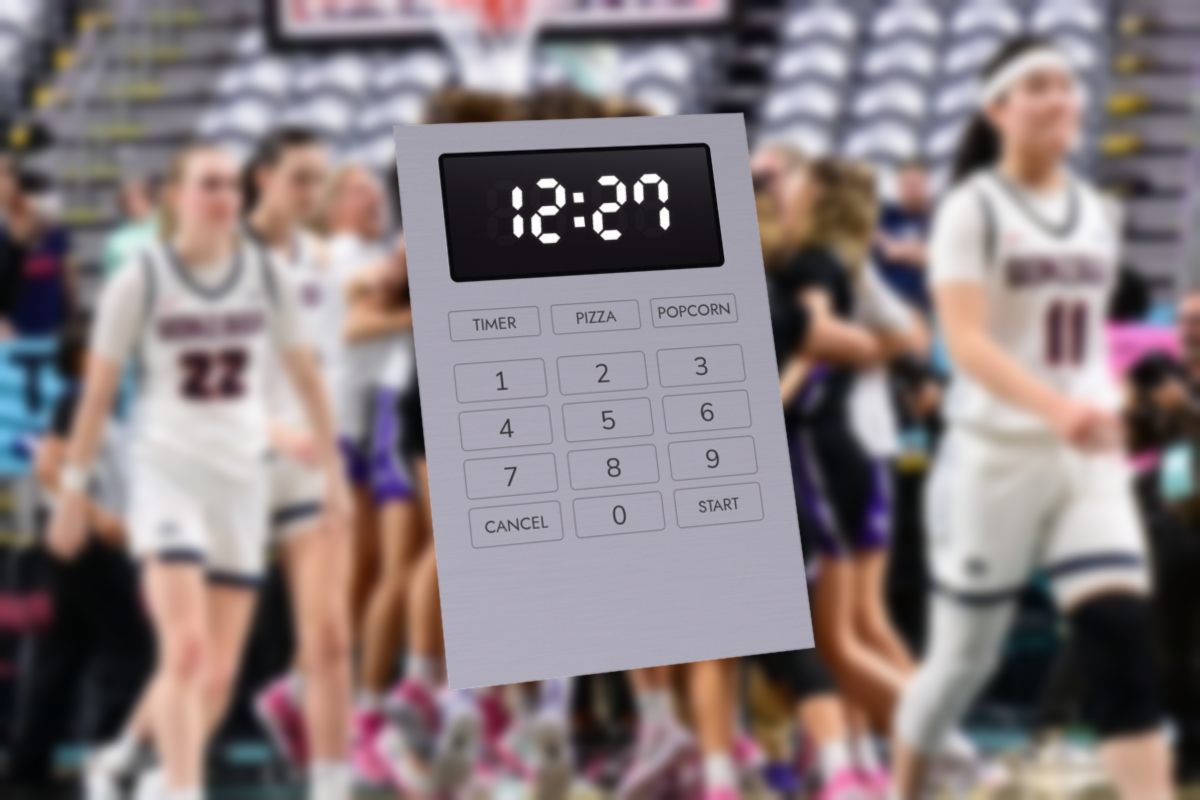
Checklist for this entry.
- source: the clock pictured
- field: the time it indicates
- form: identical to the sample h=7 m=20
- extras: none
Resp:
h=12 m=27
